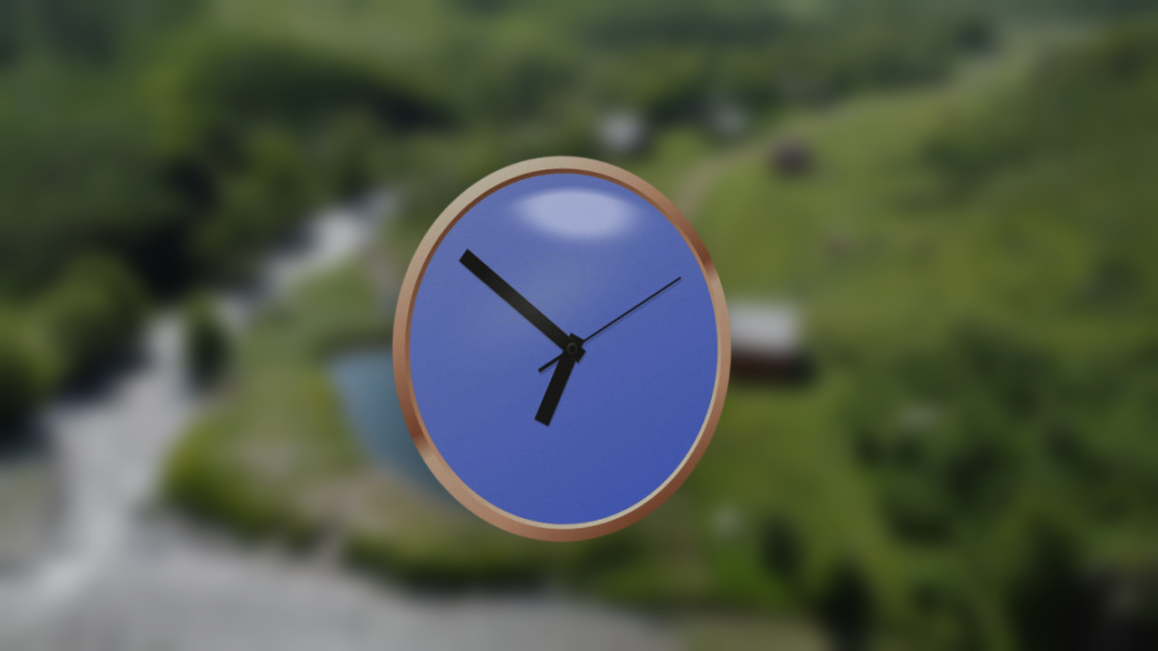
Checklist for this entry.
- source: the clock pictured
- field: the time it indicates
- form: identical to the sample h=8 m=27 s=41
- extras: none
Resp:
h=6 m=51 s=10
